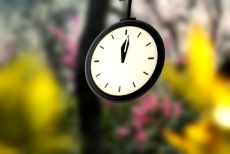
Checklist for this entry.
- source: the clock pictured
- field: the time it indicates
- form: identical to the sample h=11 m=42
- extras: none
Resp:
h=12 m=1
